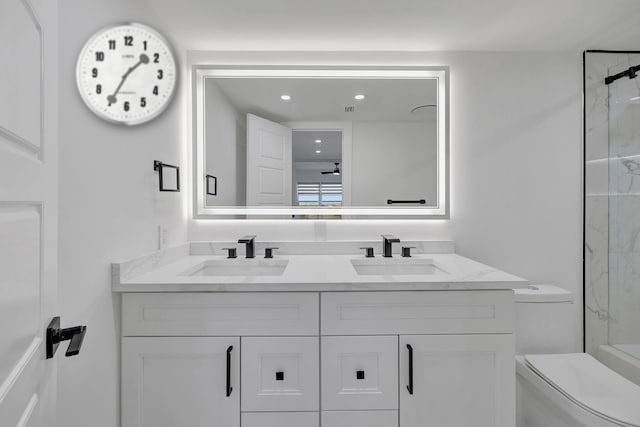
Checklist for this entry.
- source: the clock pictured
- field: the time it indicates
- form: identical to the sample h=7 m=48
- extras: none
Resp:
h=1 m=35
